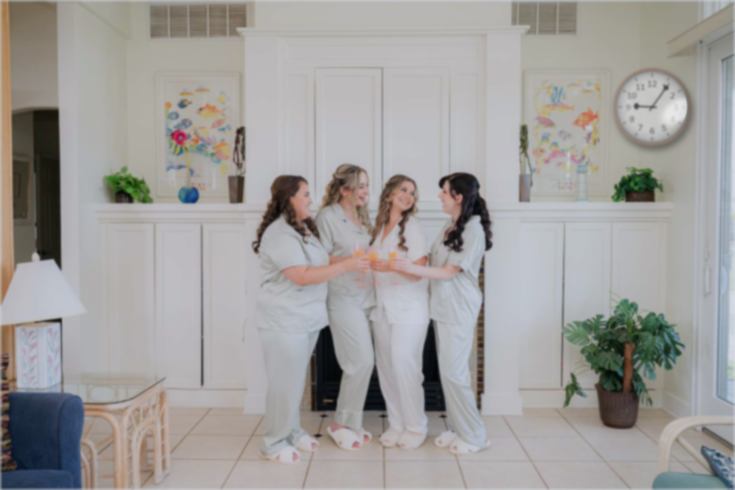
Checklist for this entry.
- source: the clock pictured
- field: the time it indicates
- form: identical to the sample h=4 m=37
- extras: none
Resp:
h=9 m=6
